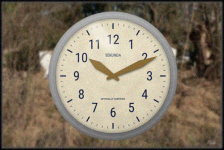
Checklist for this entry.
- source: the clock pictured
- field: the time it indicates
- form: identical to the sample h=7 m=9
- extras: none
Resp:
h=10 m=11
